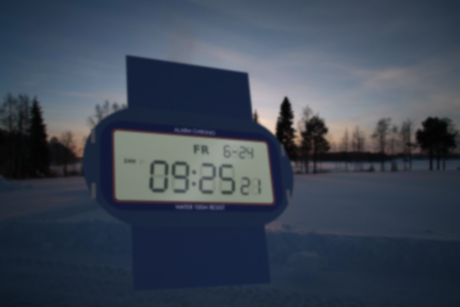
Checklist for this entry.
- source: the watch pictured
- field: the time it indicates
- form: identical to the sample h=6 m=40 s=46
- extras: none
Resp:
h=9 m=25 s=21
